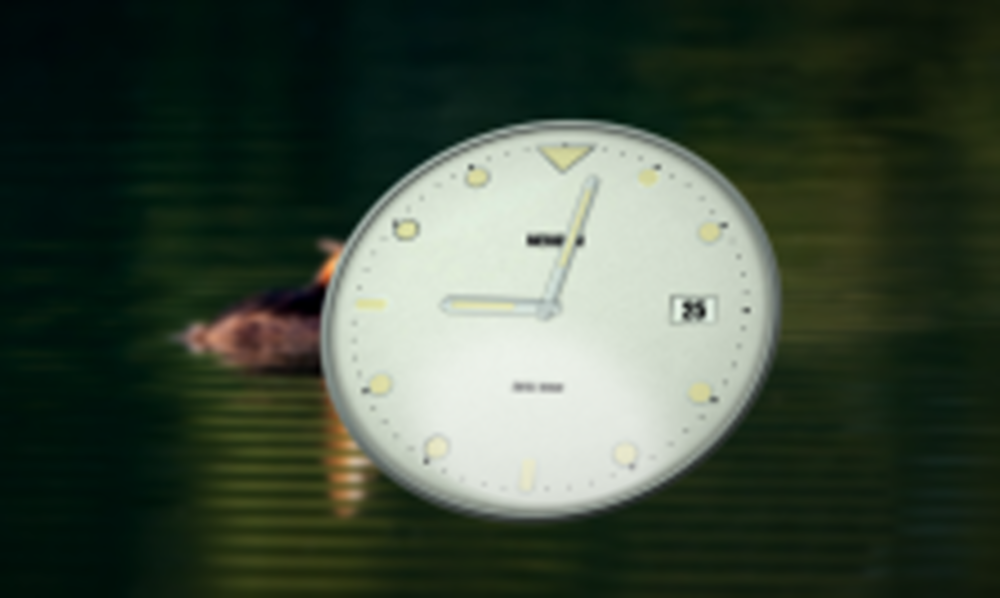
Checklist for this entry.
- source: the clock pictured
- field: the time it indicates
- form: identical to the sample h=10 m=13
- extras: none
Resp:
h=9 m=2
